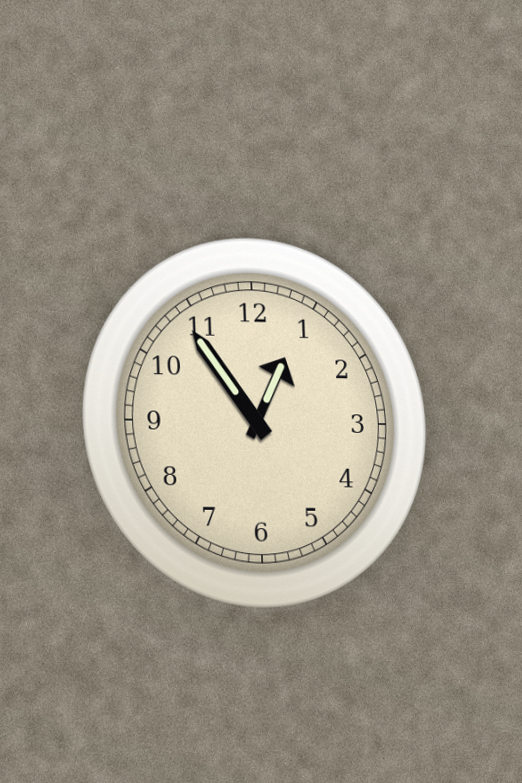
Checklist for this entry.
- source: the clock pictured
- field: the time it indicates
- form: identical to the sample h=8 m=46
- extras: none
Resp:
h=12 m=54
